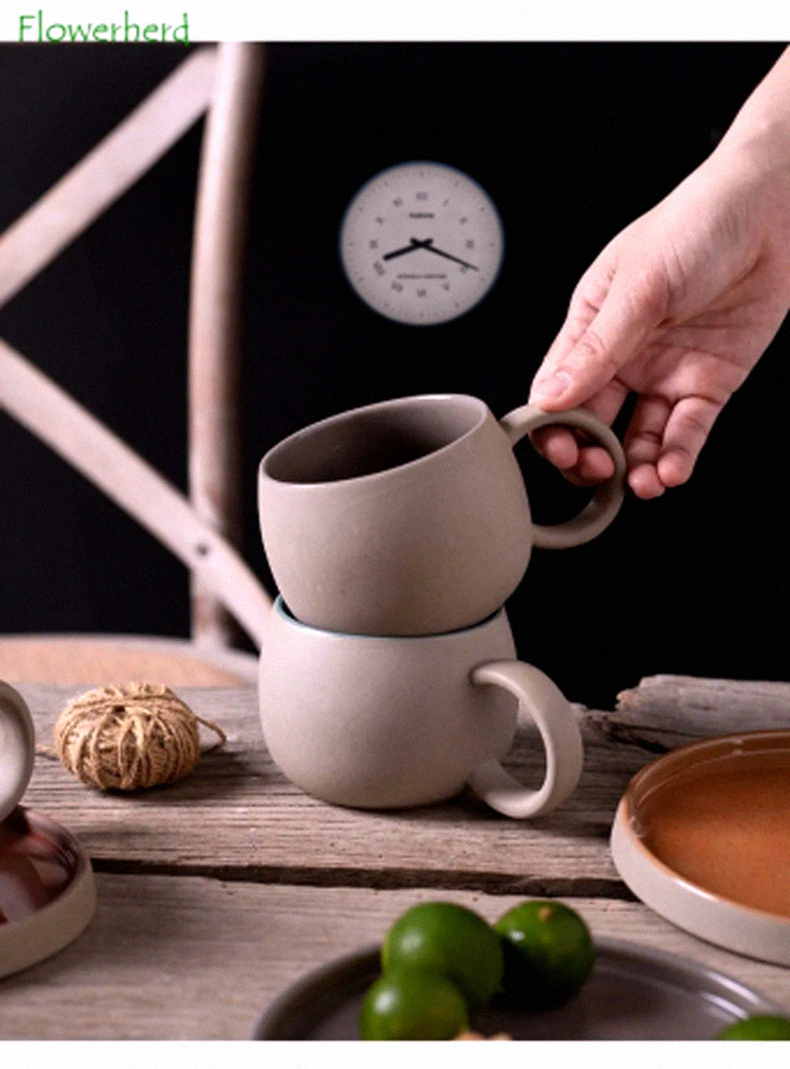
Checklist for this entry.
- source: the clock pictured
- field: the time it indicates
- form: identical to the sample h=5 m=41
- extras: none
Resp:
h=8 m=19
